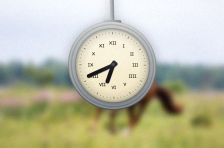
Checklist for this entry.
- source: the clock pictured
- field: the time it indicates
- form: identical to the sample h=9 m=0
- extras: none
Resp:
h=6 m=41
